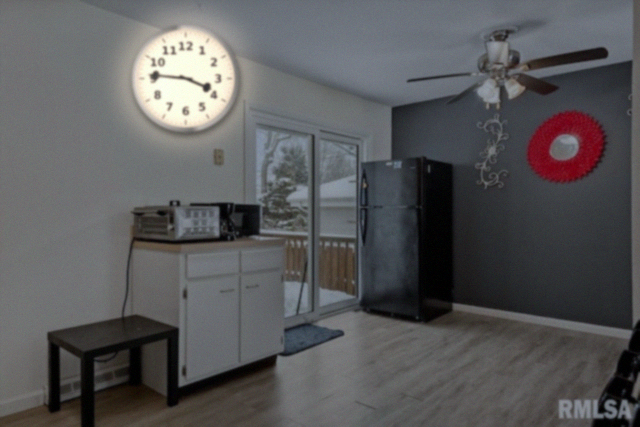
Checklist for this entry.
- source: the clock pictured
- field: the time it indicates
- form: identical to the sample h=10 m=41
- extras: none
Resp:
h=3 m=46
